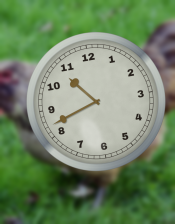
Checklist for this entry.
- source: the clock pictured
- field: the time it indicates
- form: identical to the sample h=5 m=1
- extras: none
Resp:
h=10 m=42
